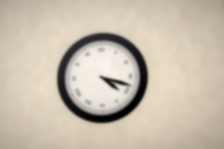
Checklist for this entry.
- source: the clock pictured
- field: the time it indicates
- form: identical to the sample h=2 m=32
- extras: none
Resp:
h=4 m=18
